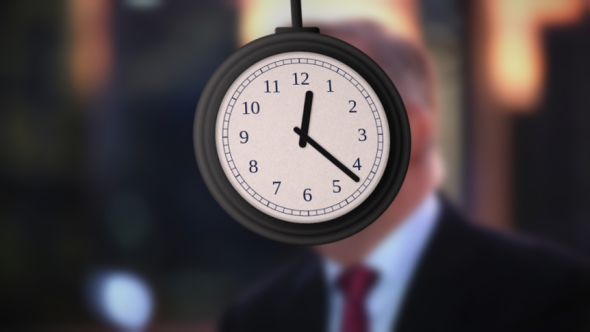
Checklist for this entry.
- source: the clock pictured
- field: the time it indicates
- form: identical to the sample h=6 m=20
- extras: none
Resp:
h=12 m=22
